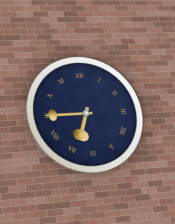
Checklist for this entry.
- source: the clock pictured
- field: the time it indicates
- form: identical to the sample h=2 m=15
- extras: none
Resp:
h=6 m=45
